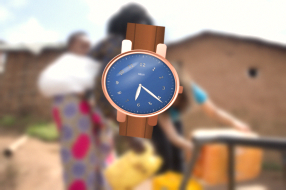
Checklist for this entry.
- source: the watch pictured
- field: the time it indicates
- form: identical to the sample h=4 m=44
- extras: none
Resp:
h=6 m=21
